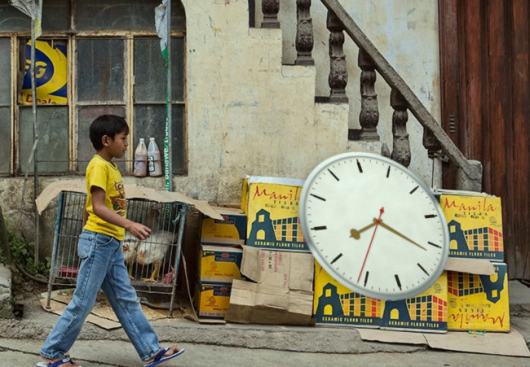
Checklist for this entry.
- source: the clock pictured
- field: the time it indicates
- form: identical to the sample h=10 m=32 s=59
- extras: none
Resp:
h=8 m=21 s=36
